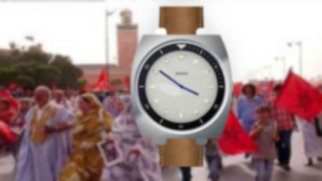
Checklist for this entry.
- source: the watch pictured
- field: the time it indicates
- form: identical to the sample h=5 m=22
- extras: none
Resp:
h=3 m=51
